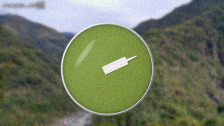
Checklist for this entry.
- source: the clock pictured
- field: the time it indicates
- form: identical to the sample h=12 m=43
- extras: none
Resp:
h=2 m=11
